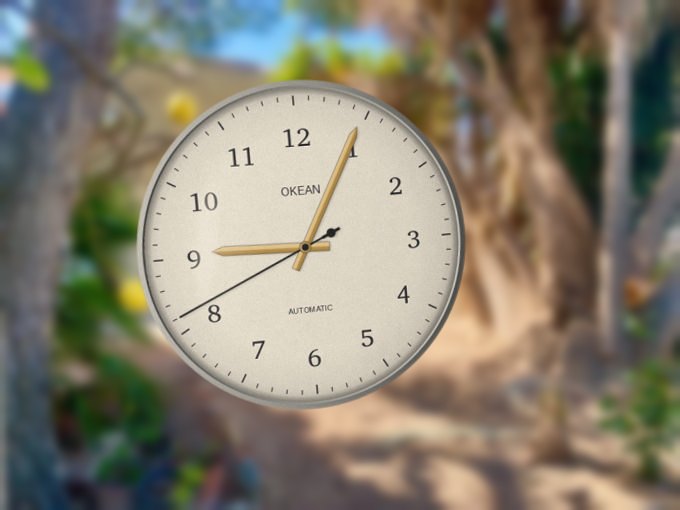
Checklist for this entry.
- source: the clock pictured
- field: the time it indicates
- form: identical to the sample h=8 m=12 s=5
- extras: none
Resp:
h=9 m=4 s=41
